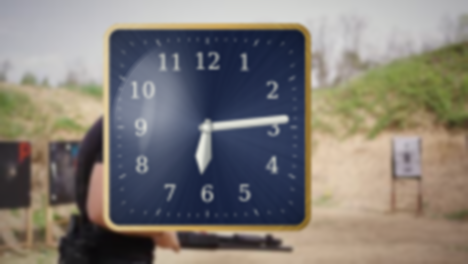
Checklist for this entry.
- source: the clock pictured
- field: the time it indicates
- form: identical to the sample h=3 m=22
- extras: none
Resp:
h=6 m=14
